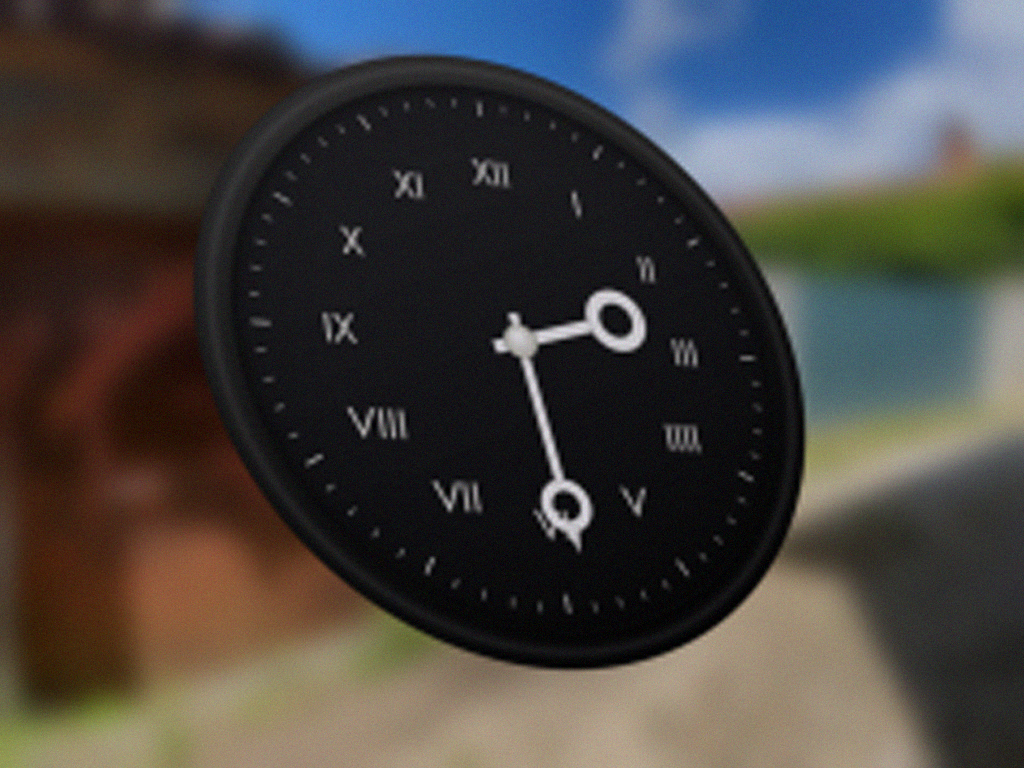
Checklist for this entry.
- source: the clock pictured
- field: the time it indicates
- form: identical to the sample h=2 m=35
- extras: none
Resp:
h=2 m=29
